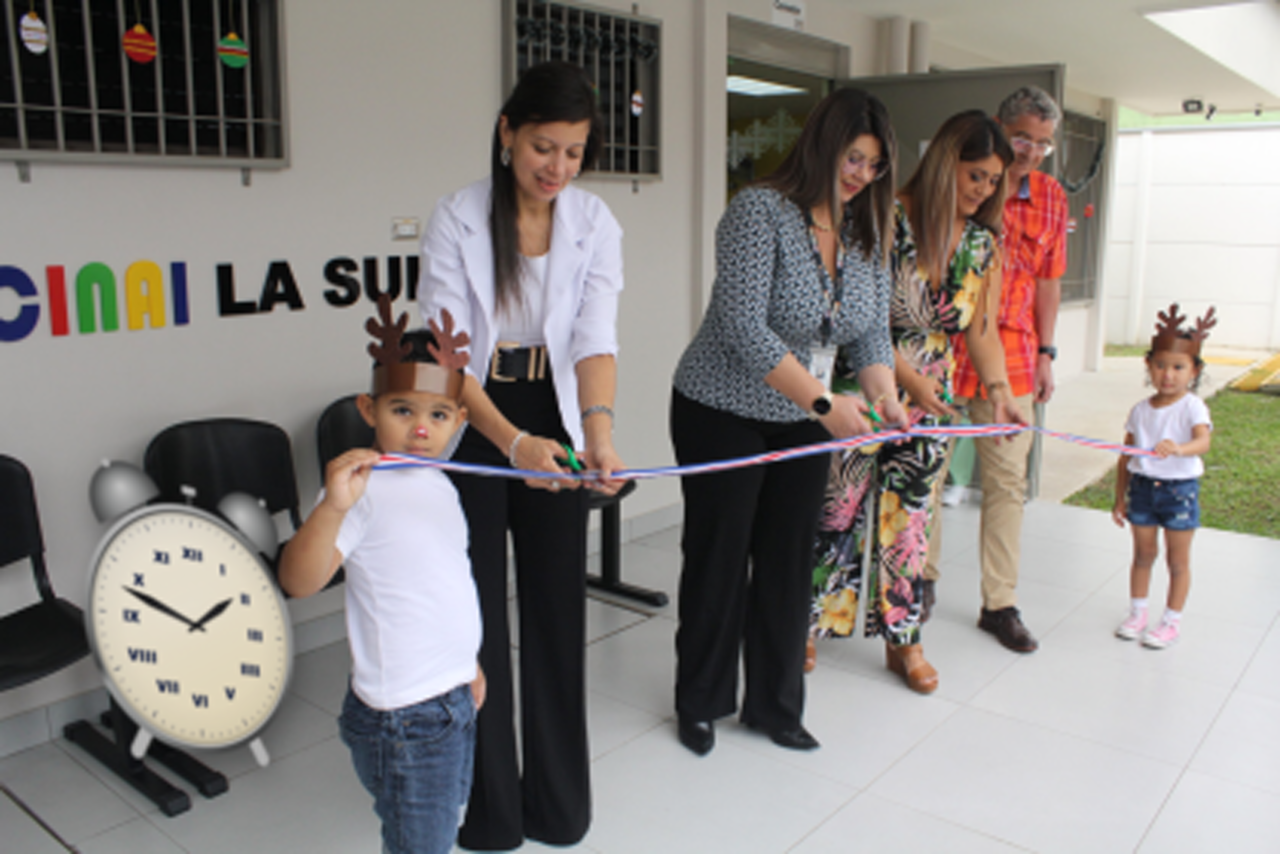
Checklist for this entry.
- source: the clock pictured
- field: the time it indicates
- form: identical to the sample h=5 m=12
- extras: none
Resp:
h=1 m=48
